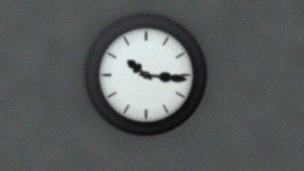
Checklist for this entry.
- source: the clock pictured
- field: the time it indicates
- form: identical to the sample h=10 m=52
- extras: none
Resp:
h=10 m=16
